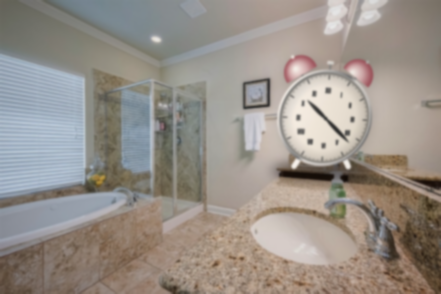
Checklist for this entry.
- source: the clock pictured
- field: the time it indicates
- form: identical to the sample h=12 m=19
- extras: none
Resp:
h=10 m=22
